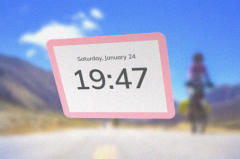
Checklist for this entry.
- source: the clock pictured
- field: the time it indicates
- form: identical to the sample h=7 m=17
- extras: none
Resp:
h=19 m=47
